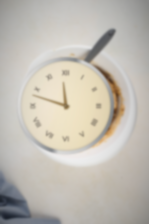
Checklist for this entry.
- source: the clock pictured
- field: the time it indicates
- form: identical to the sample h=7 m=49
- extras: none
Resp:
h=11 m=48
